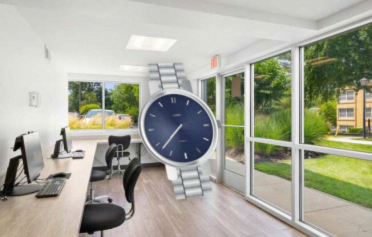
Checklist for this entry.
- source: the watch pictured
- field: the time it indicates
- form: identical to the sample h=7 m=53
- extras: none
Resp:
h=7 m=38
